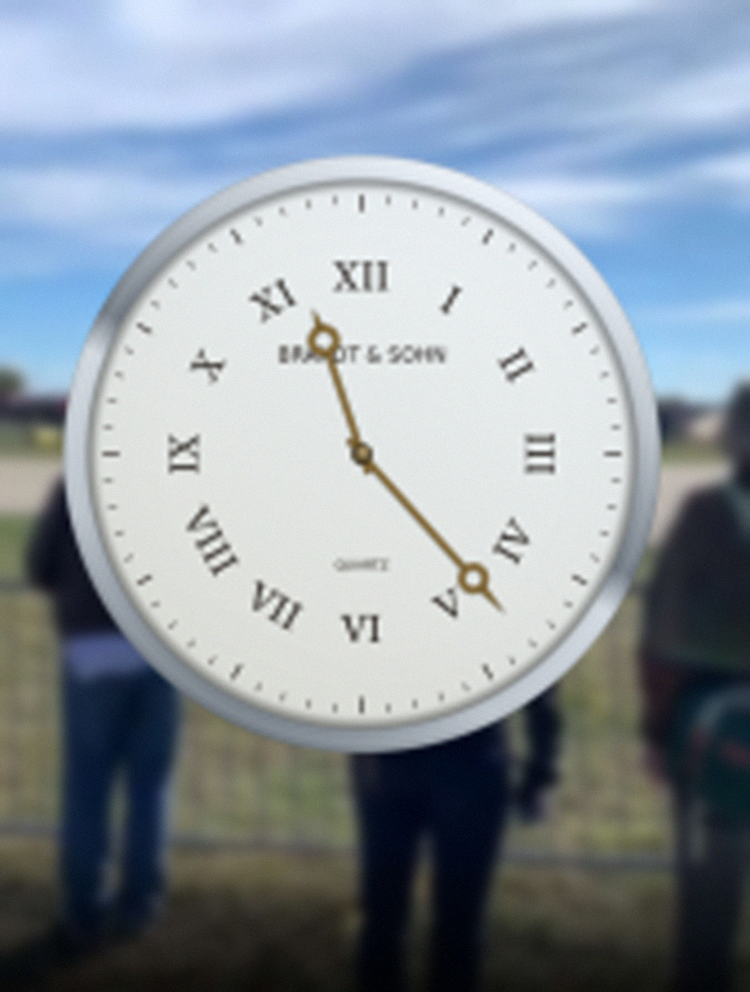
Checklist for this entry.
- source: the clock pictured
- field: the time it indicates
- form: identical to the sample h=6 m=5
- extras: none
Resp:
h=11 m=23
